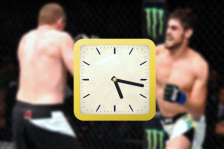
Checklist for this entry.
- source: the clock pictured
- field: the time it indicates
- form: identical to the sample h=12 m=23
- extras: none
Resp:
h=5 m=17
